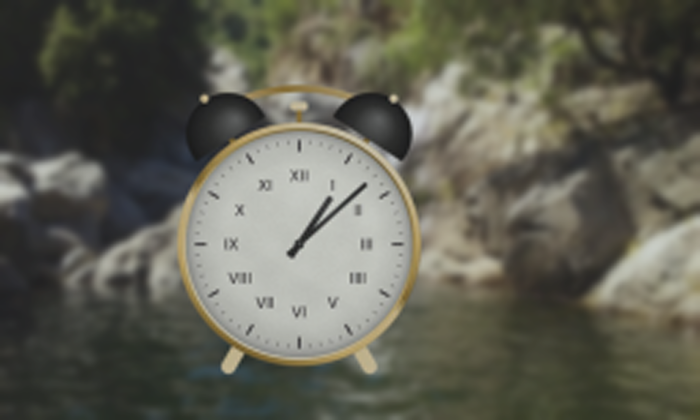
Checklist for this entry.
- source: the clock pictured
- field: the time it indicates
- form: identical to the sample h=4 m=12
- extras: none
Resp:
h=1 m=8
